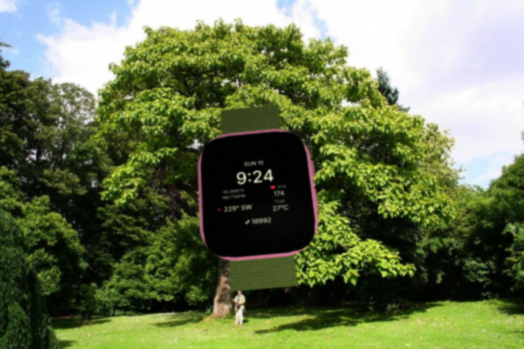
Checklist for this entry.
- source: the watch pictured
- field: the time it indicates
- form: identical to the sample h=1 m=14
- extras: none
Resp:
h=9 m=24
